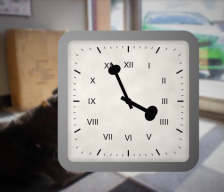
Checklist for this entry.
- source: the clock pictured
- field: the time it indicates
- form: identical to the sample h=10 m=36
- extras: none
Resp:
h=3 m=56
